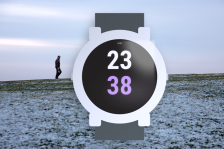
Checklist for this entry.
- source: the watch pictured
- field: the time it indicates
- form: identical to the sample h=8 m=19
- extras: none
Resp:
h=23 m=38
